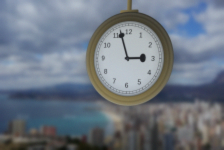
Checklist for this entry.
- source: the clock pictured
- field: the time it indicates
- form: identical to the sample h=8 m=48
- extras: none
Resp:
h=2 m=57
